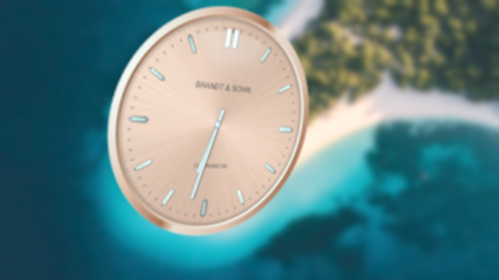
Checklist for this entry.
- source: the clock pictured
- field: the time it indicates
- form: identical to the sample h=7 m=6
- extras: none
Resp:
h=6 m=32
